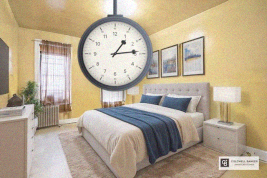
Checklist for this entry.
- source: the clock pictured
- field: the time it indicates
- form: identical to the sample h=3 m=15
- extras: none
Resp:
h=1 m=14
